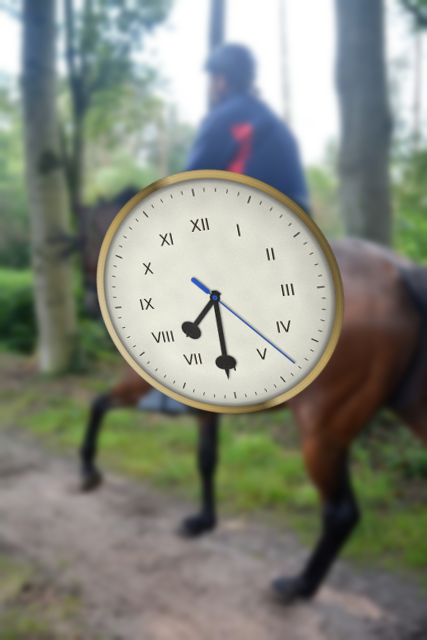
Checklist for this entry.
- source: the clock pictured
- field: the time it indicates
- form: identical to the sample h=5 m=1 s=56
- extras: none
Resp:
h=7 m=30 s=23
